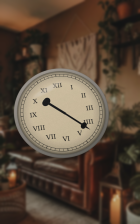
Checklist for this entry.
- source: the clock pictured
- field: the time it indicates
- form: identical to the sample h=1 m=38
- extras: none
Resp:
h=10 m=22
